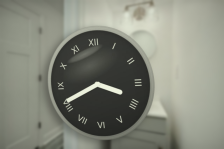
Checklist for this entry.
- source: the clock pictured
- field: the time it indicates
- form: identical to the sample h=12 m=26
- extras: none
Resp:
h=3 m=41
